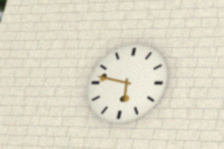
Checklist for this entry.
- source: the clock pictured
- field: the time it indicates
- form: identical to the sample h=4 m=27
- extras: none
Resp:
h=5 m=47
